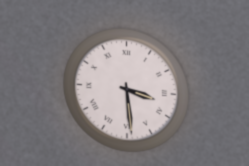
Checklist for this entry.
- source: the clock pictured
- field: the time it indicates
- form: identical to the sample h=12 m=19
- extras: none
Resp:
h=3 m=29
